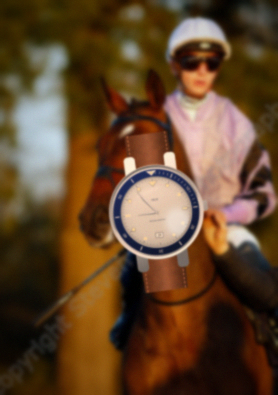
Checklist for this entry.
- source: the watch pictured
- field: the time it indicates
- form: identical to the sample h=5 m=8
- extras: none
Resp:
h=8 m=54
